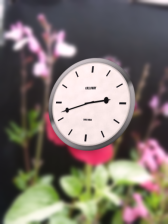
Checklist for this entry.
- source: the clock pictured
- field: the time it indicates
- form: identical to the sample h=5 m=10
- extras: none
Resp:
h=2 m=42
